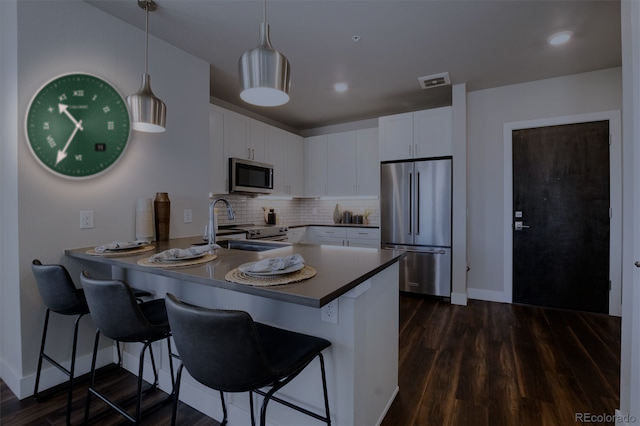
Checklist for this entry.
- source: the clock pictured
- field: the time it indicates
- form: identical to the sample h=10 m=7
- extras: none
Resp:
h=10 m=35
